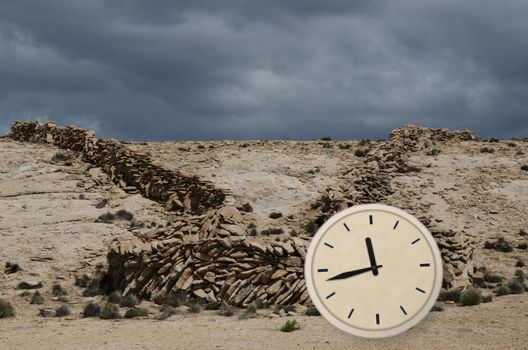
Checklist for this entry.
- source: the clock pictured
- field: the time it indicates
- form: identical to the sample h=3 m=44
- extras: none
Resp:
h=11 m=43
